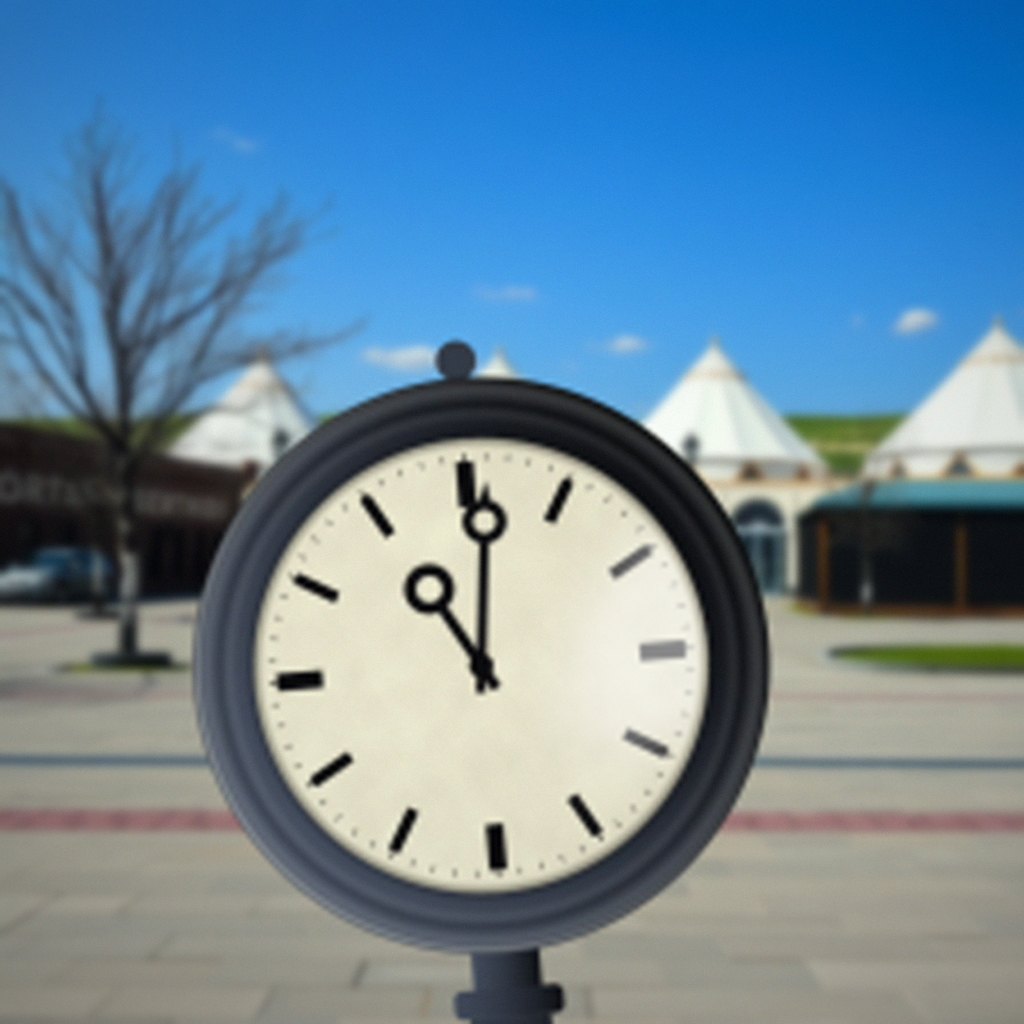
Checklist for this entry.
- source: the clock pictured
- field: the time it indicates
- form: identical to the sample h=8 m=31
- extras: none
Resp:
h=11 m=1
